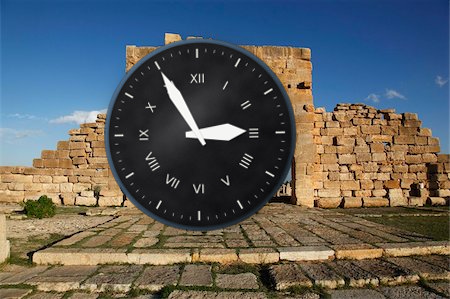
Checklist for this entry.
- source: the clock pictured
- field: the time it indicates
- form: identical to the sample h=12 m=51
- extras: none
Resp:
h=2 m=55
